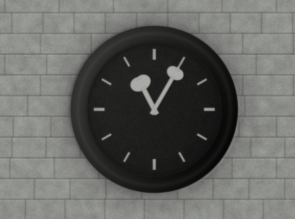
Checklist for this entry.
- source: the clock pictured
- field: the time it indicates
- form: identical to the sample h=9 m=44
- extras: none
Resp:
h=11 m=5
